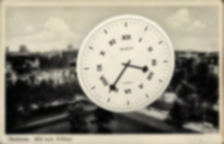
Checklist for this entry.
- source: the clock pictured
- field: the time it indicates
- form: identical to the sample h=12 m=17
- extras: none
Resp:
h=3 m=36
